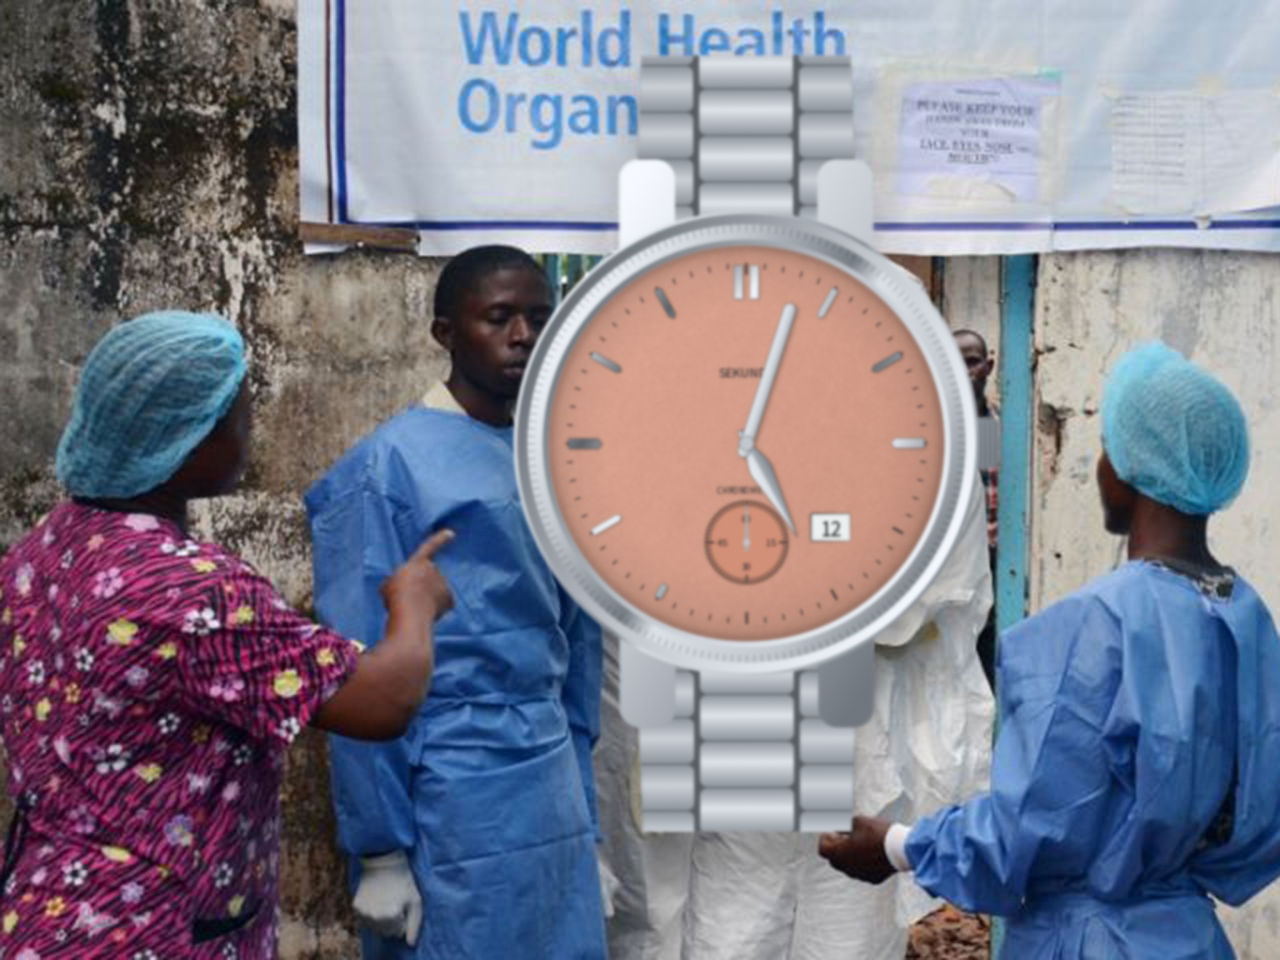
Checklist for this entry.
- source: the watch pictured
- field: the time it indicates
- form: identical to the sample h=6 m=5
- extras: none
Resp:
h=5 m=3
